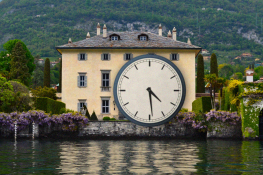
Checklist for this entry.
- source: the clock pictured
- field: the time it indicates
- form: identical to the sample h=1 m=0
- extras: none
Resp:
h=4 m=29
